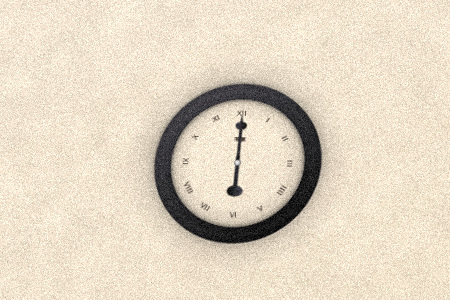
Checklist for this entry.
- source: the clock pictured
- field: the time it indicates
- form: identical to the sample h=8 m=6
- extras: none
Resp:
h=6 m=0
